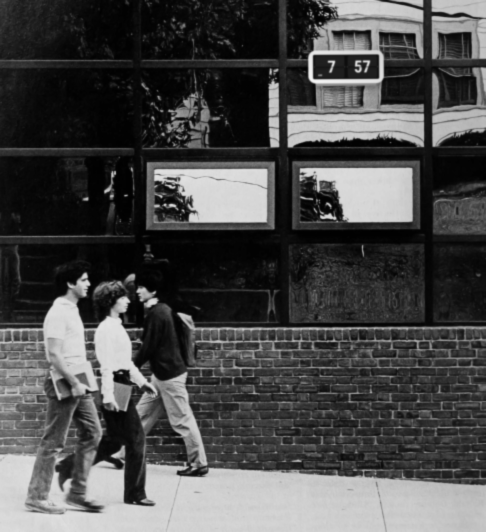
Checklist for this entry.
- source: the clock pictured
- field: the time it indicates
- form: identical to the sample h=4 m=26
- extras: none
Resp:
h=7 m=57
